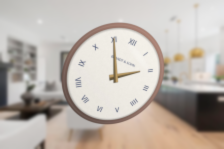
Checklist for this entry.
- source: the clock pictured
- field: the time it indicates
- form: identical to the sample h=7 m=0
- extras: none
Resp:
h=1 m=55
